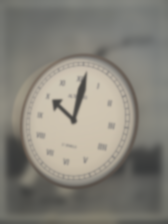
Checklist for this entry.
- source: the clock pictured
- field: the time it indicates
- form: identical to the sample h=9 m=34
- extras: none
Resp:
h=10 m=1
